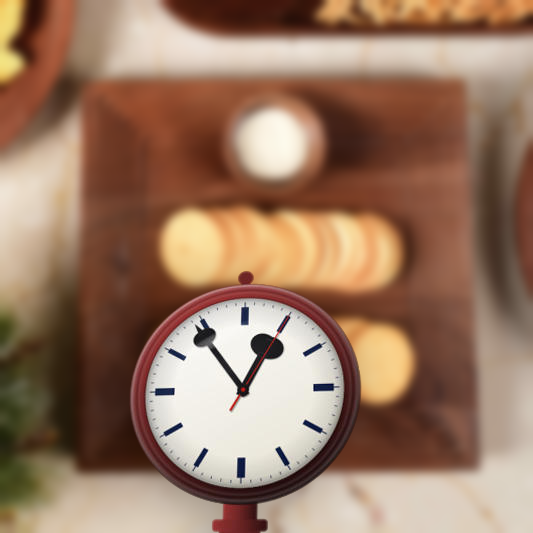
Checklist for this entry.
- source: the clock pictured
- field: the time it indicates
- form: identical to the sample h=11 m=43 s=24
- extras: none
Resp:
h=12 m=54 s=5
